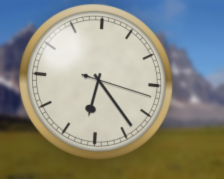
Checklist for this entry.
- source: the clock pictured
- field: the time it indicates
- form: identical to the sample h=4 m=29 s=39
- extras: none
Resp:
h=6 m=23 s=17
